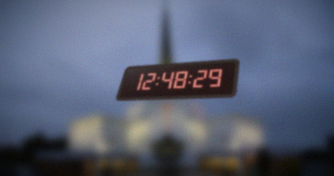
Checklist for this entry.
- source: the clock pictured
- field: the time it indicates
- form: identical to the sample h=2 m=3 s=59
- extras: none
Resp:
h=12 m=48 s=29
